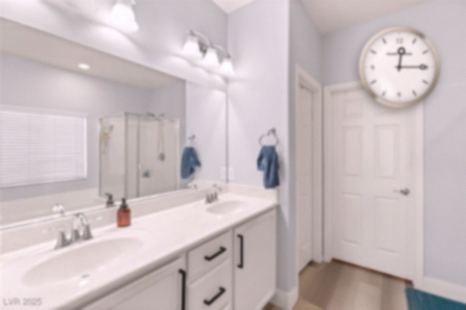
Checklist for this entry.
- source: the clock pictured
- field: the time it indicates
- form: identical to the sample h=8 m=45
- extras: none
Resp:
h=12 m=15
